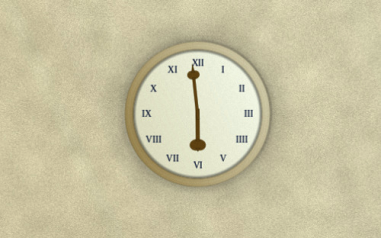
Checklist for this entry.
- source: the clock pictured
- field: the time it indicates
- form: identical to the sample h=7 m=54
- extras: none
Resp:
h=5 m=59
